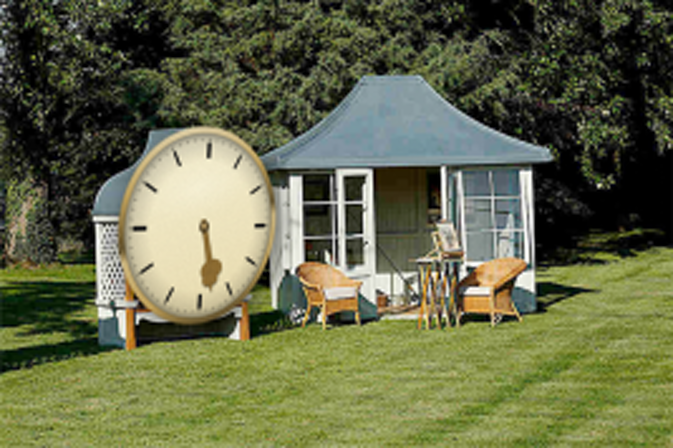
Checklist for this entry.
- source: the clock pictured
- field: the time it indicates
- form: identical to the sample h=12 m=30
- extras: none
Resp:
h=5 m=28
